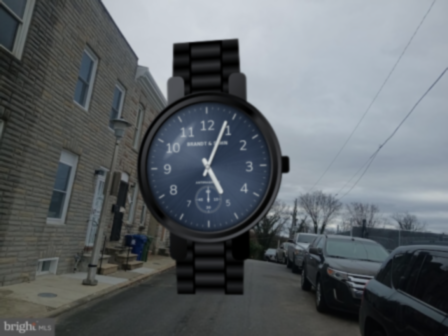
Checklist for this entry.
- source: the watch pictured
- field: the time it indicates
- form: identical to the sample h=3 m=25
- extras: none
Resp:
h=5 m=4
